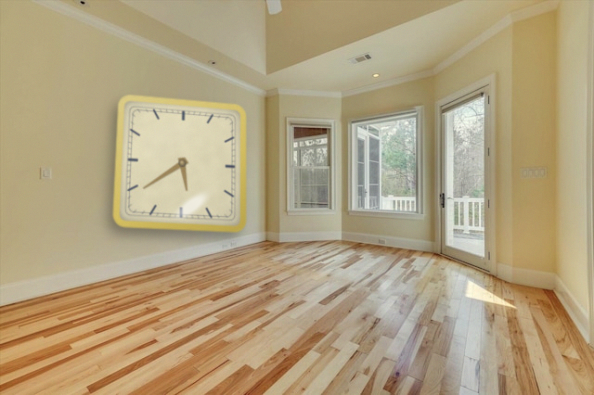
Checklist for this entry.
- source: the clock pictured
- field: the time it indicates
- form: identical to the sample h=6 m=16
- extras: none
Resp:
h=5 m=39
